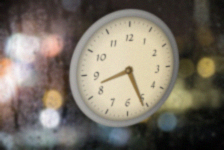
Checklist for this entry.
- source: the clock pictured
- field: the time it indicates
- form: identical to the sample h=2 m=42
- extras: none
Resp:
h=8 m=26
